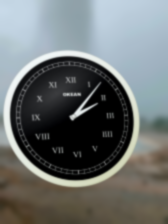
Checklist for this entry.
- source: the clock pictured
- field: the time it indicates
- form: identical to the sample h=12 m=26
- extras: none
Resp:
h=2 m=7
